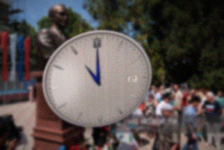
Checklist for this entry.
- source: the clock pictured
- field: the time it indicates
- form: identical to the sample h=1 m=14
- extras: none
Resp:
h=11 m=0
